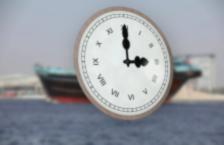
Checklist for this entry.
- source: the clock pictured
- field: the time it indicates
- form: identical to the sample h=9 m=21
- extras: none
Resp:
h=3 m=0
